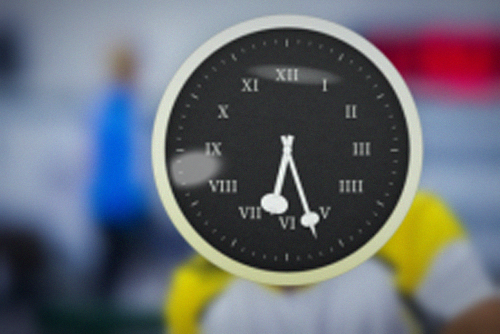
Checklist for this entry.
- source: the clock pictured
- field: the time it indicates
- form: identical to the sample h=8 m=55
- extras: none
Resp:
h=6 m=27
